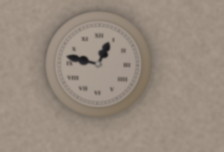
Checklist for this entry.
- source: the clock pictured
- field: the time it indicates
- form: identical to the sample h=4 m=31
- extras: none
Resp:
h=12 m=47
